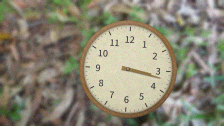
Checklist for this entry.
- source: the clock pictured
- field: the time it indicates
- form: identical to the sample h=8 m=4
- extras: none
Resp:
h=3 m=17
